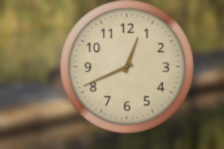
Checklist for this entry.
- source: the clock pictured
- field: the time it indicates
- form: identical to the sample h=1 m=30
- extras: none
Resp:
h=12 m=41
